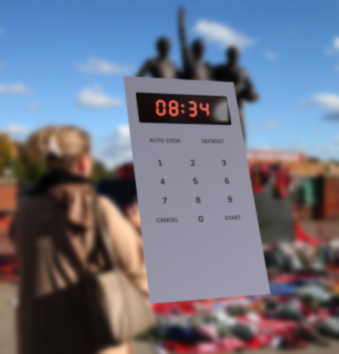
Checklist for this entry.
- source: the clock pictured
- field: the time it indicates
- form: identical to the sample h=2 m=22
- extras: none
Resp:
h=8 m=34
